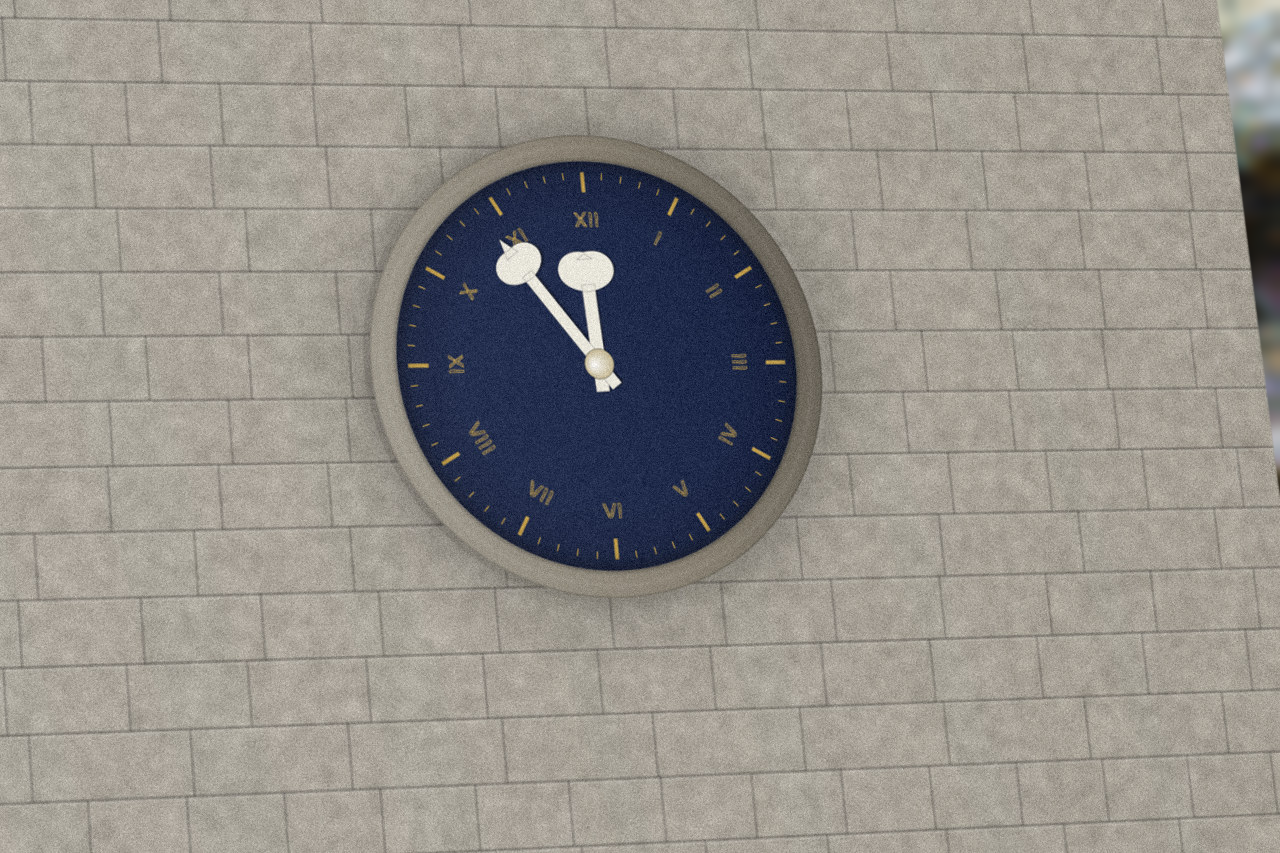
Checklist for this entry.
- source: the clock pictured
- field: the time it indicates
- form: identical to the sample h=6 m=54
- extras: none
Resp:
h=11 m=54
